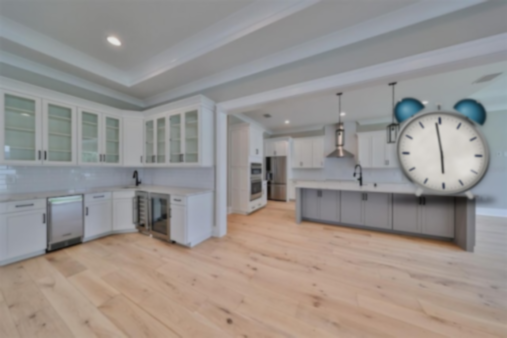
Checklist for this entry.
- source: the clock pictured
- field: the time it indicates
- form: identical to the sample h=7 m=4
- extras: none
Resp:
h=5 m=59
